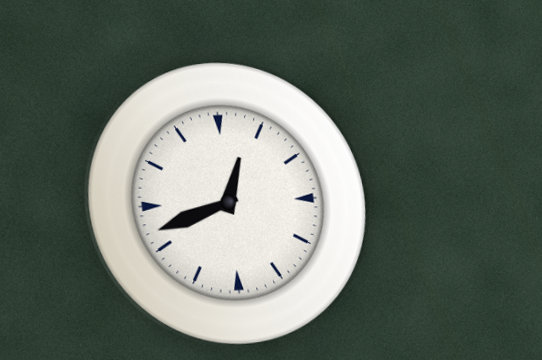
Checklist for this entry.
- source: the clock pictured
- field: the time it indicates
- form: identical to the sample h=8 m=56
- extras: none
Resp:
h=12 m=42
